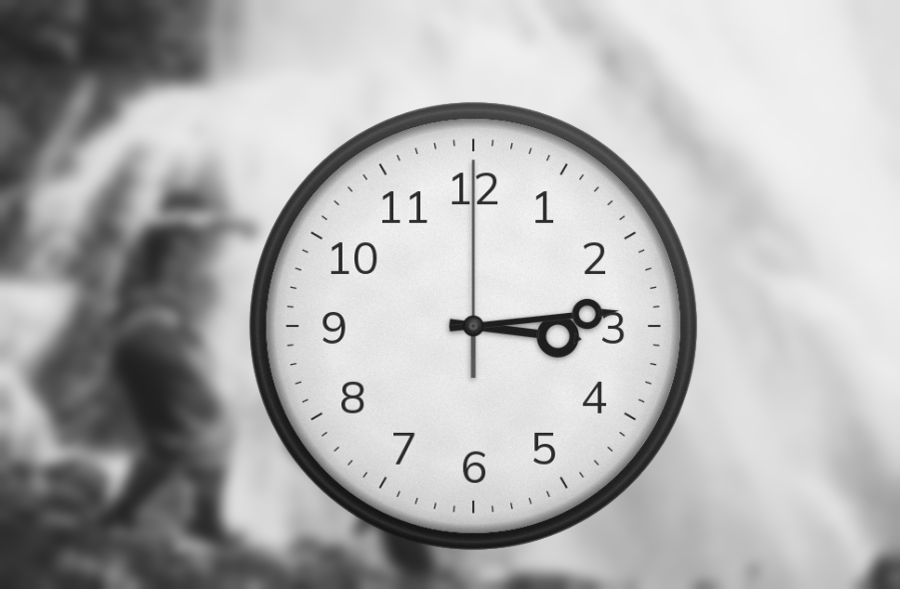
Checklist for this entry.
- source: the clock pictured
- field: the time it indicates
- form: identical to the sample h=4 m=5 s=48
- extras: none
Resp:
h=3 m=14 s=0
